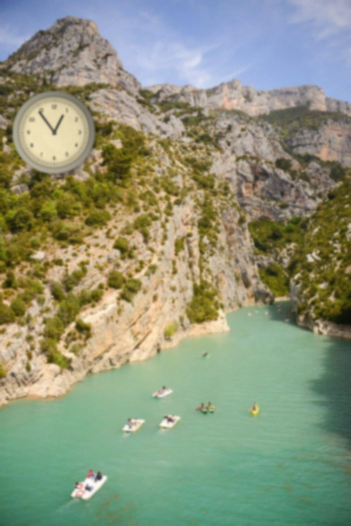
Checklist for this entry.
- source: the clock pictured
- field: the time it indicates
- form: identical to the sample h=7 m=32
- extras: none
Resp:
h=12 m=54
